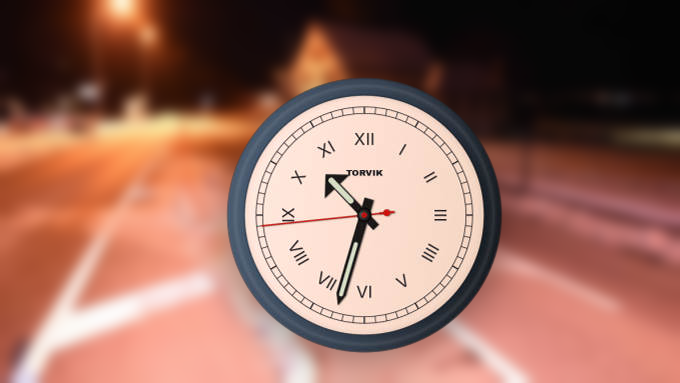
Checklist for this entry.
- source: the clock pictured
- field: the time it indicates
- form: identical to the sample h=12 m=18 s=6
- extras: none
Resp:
h=10 m=32 s=44
